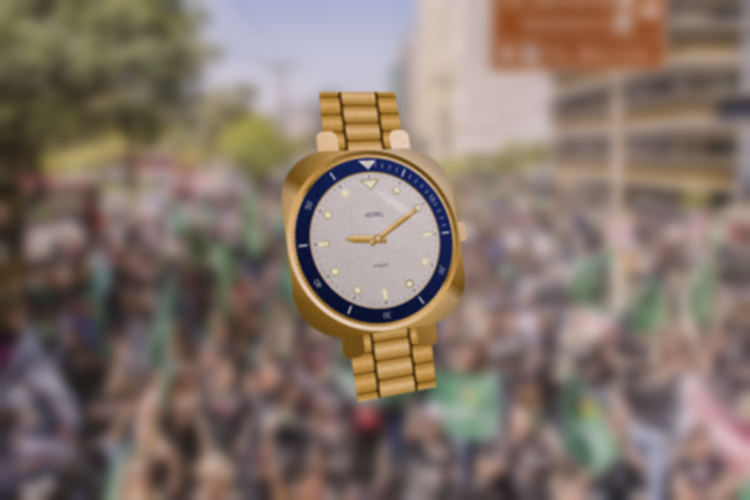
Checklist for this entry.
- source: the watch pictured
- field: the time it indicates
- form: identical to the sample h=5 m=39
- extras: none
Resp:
h=9 m=10
